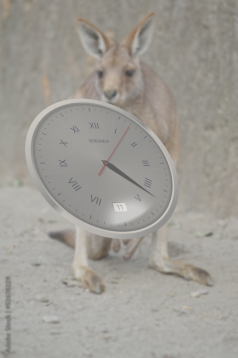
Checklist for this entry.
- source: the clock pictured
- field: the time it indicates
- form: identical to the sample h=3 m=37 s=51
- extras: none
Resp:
h=4 m=22 s=7
